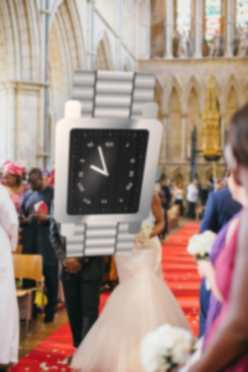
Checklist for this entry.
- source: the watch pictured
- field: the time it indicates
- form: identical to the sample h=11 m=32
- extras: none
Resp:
h=9 m=57
